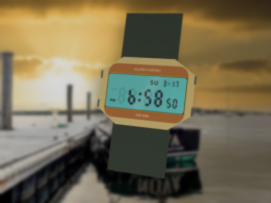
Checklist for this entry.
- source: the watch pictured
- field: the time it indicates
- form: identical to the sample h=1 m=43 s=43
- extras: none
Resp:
h=6 m=58 s=50
